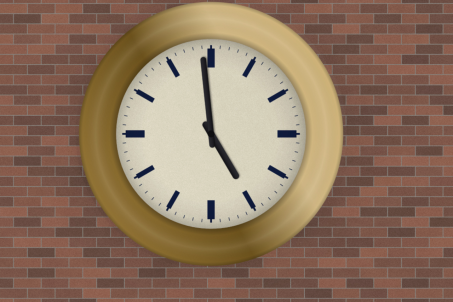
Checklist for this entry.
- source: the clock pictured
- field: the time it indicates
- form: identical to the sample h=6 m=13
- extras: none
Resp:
h=4 m=59
